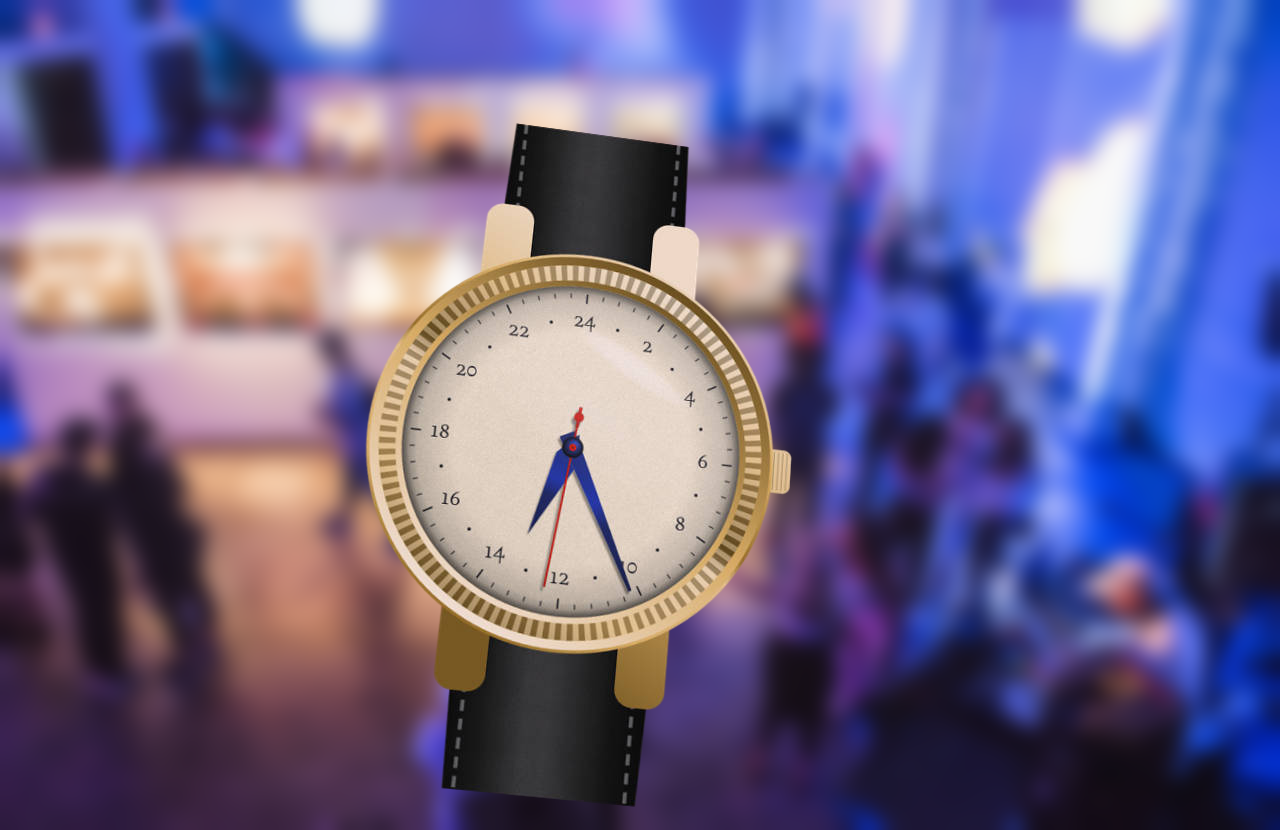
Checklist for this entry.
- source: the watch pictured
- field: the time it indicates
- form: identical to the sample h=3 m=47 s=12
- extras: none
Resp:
h=13 m=25 s=31
